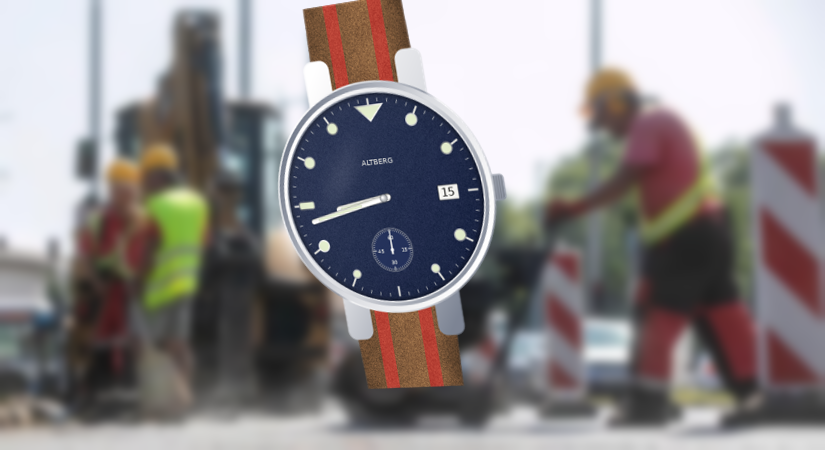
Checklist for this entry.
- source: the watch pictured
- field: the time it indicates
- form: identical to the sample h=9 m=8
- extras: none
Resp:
h=8 m=43
